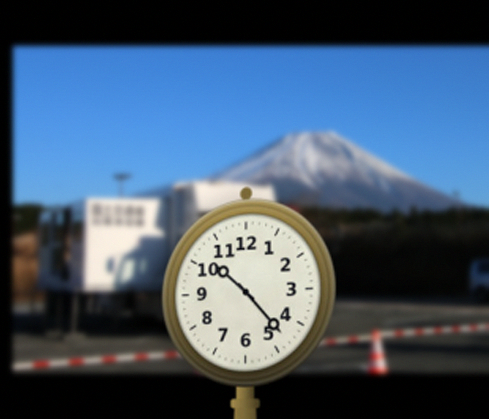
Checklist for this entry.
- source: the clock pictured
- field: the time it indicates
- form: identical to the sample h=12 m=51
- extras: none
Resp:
h=10 m=23
